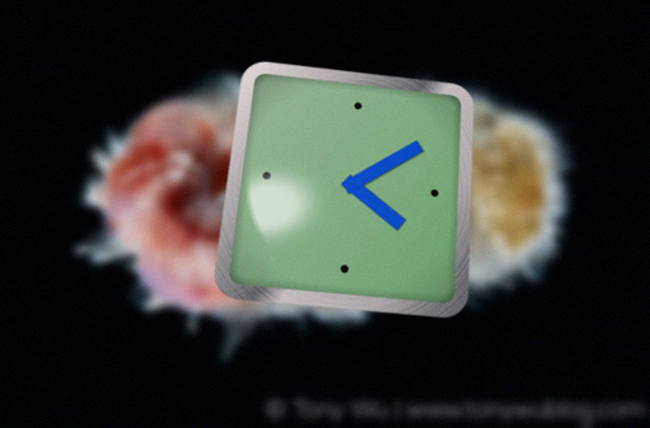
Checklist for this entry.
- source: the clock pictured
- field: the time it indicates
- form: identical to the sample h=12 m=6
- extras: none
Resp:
h=4 m=9
